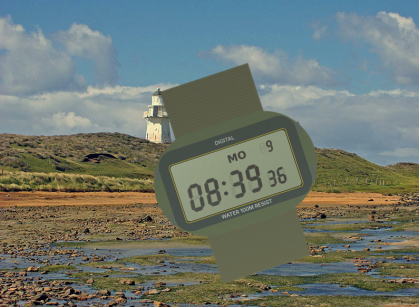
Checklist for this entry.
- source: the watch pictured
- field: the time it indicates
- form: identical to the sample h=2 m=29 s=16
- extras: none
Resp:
h=8 m=39 s=36
